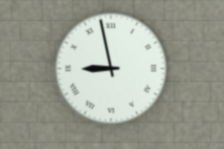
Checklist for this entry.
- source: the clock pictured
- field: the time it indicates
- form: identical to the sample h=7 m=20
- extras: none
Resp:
h=8 m=58
